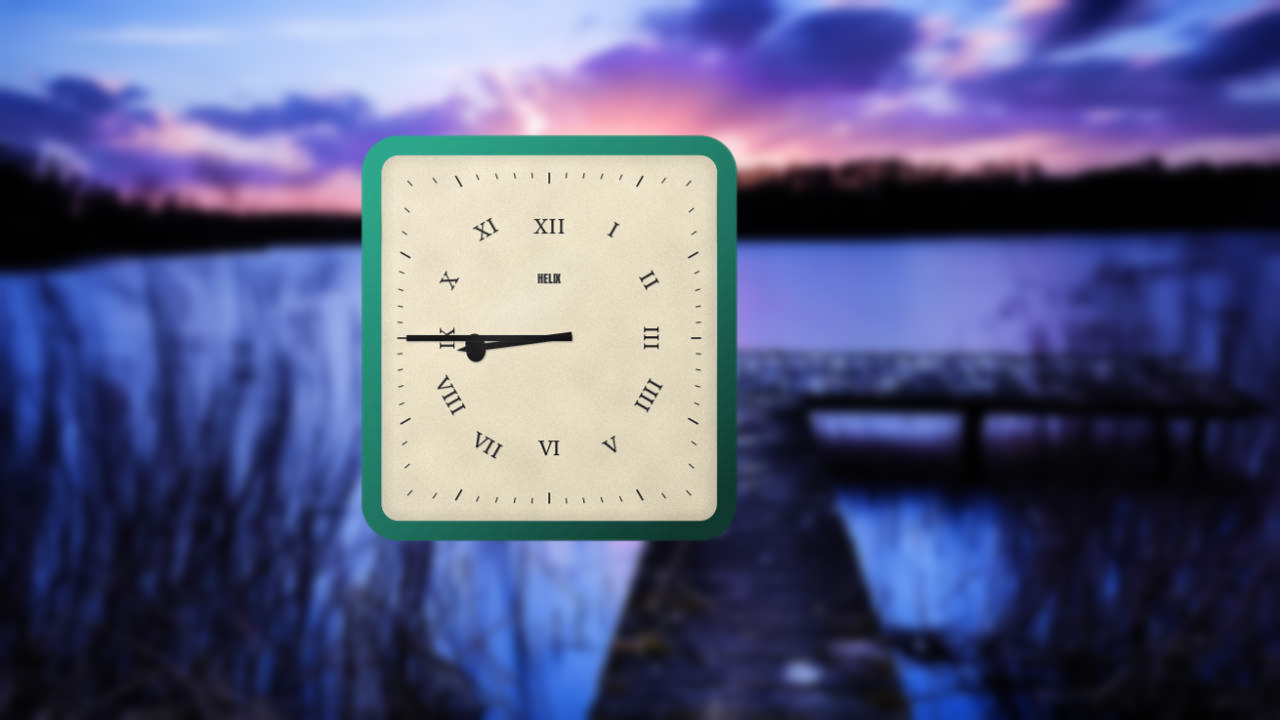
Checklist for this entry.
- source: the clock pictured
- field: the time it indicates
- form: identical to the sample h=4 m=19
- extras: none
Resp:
h=8 m=45
